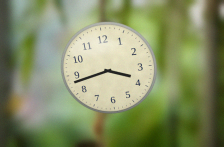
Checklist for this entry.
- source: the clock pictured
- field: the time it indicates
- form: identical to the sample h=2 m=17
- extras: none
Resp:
h=3 m=43
